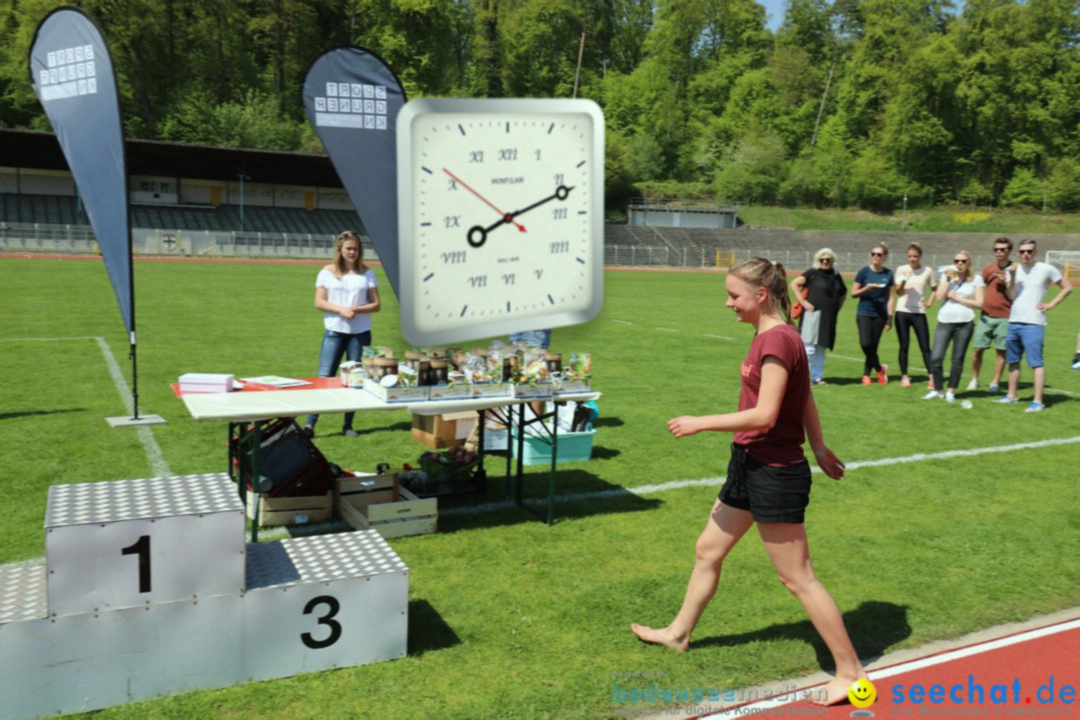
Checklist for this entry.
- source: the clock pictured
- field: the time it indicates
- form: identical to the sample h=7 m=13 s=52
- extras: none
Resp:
h=8 m=11 s=51
